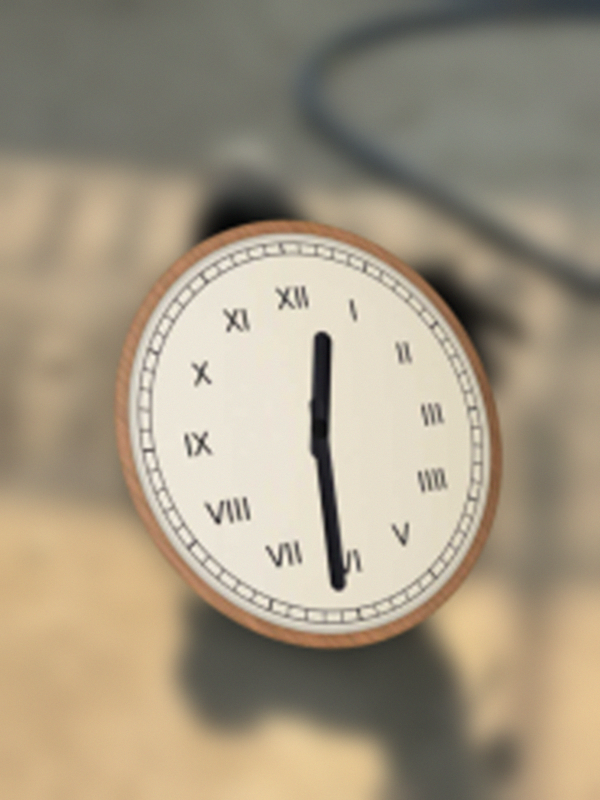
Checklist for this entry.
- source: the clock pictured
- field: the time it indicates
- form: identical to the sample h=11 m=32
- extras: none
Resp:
h=12 m=31
